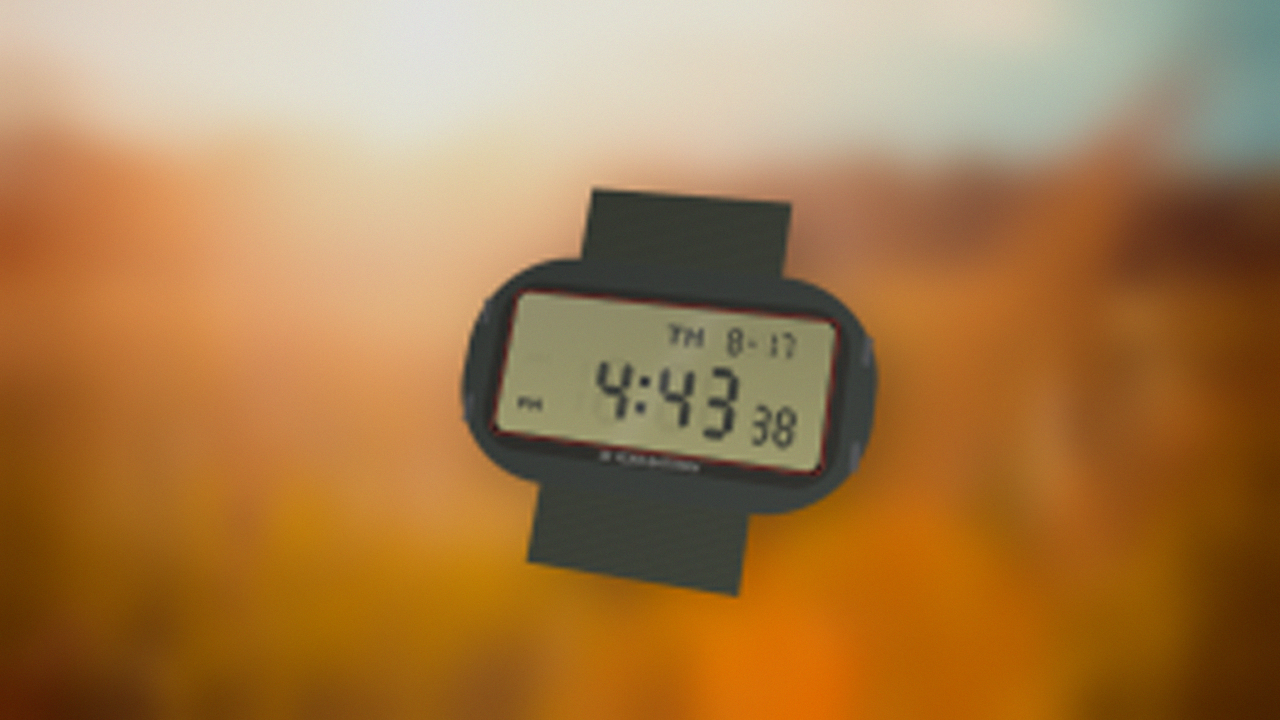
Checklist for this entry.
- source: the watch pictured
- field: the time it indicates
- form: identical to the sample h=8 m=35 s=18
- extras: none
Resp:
h=4 m=43 s=38
